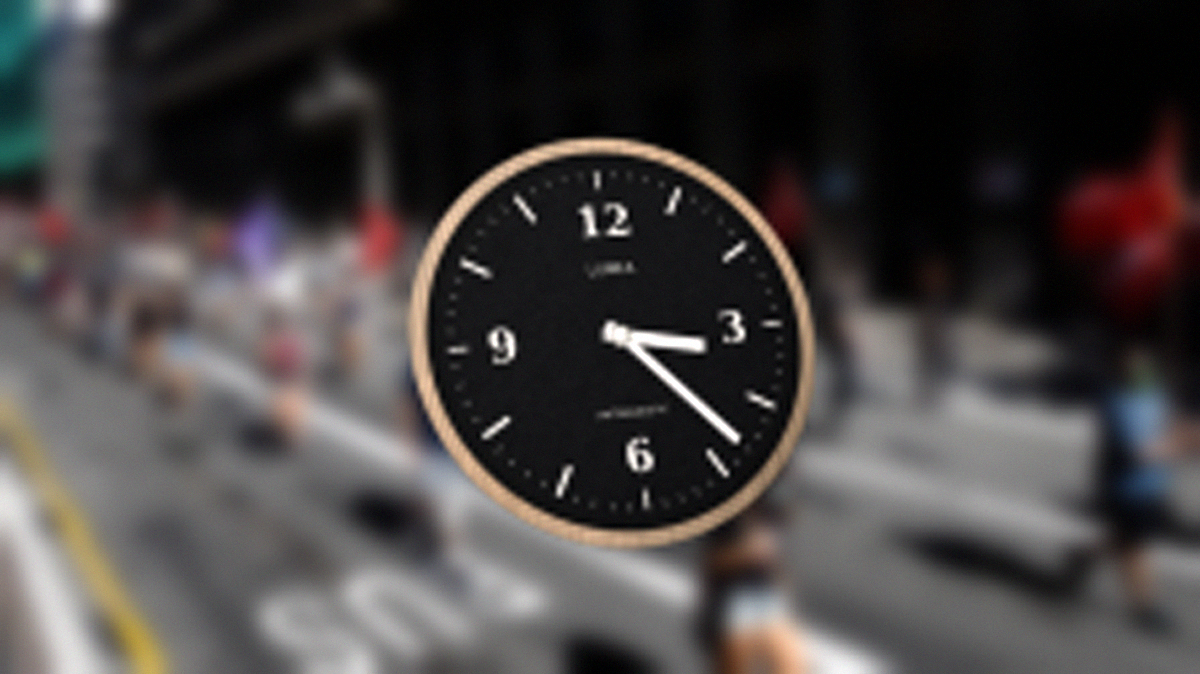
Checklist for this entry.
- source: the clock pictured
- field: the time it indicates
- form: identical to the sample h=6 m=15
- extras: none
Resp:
h=3 m=23
